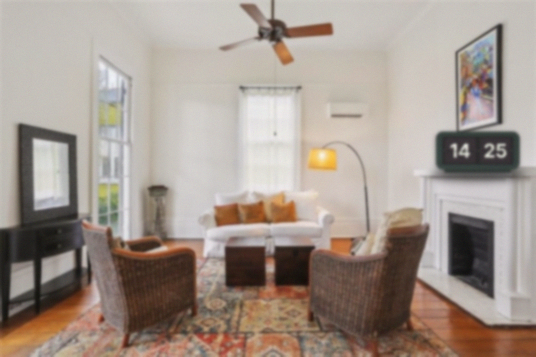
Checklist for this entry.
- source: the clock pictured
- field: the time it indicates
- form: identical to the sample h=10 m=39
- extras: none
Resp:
h=14 m=25
